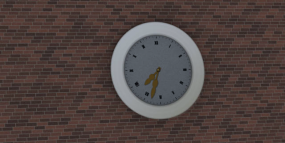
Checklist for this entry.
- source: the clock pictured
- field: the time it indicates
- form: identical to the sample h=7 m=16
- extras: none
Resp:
h=7 m=33
